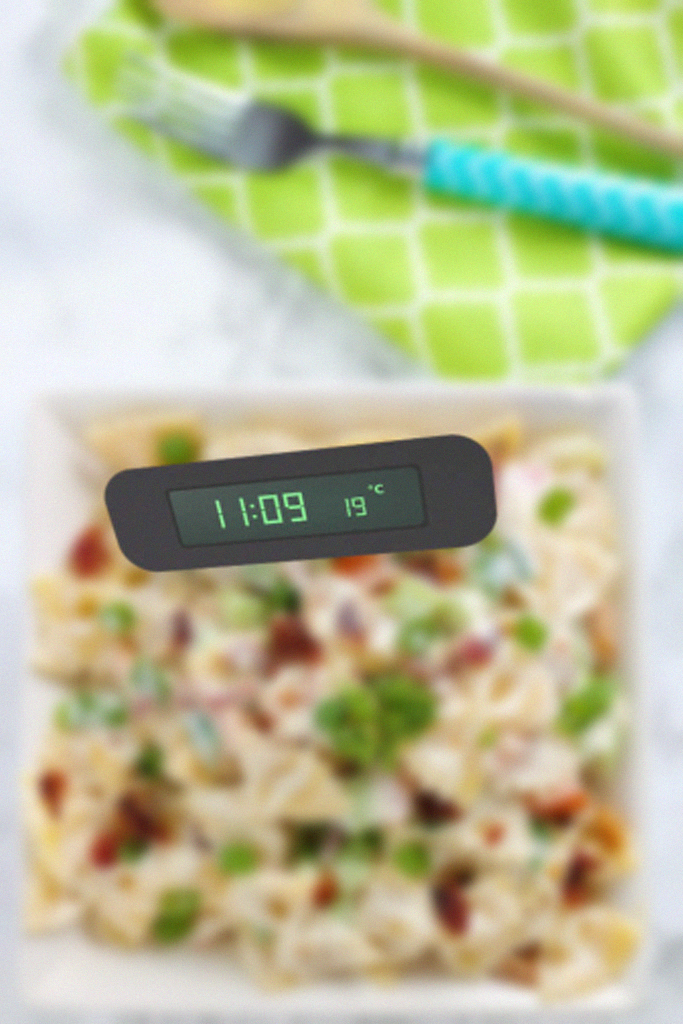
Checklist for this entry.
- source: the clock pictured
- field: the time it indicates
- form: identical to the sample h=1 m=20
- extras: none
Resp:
h=11 m=9
